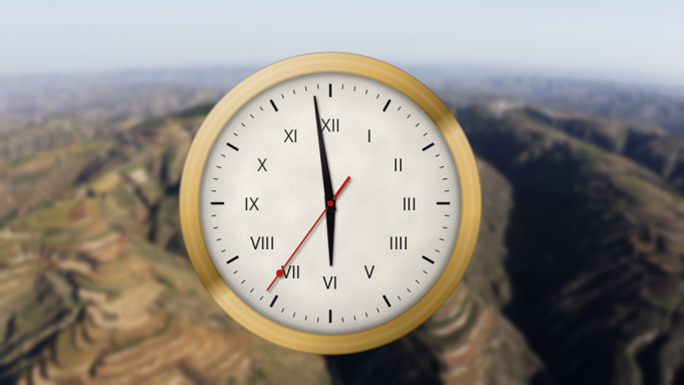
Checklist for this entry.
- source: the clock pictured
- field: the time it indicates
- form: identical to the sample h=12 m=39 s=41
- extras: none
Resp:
h=5 m=58 s=36
